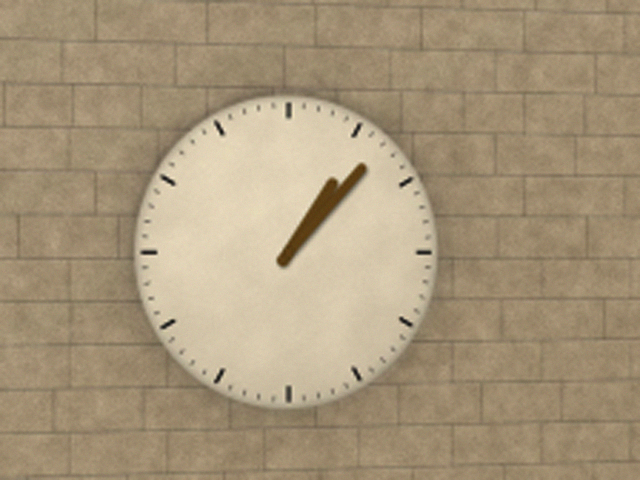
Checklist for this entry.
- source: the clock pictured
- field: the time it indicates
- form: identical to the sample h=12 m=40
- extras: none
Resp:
h=1 m=7
